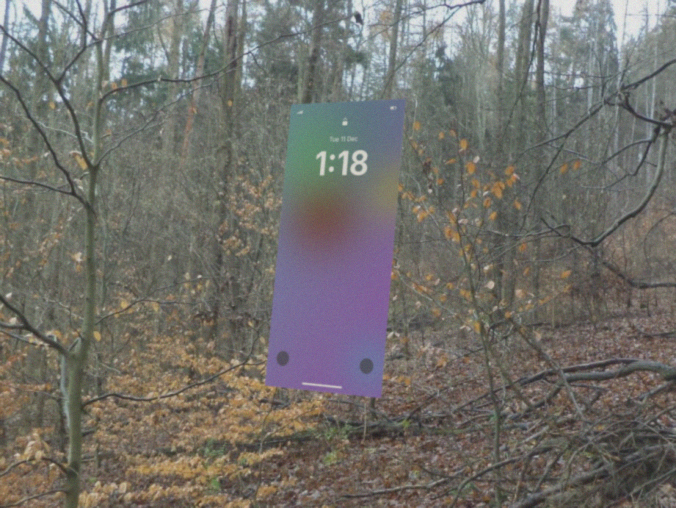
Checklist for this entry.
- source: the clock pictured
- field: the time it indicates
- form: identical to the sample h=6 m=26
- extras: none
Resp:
h=1 m=18
